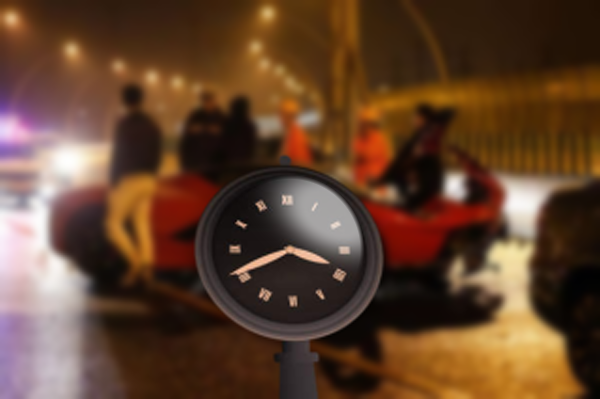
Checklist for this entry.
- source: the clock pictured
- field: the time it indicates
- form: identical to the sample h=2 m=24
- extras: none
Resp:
h=3 m=41
